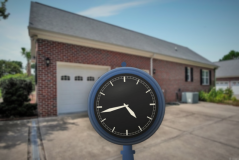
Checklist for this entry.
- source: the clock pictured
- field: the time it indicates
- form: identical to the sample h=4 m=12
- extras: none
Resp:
h=4 m=43
